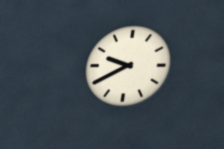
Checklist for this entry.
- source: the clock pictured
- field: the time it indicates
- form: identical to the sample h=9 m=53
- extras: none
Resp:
h=9 m=40
